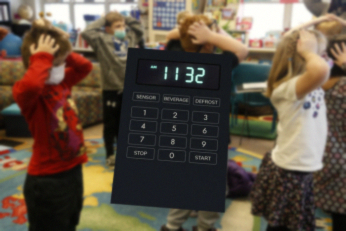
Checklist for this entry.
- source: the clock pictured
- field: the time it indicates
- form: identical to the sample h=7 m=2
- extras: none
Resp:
h=11 m=32
